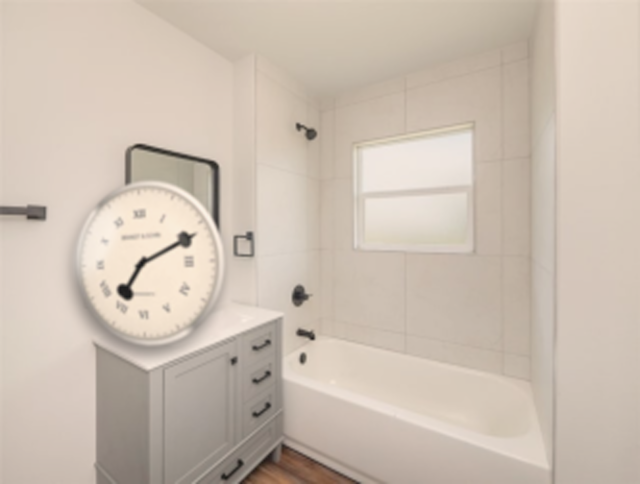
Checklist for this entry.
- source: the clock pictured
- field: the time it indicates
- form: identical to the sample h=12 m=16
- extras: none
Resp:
h=7 m=11
